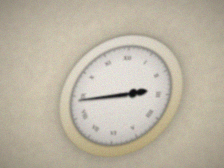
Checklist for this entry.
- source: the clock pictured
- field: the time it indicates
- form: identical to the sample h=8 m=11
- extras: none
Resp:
h=2 m=44
